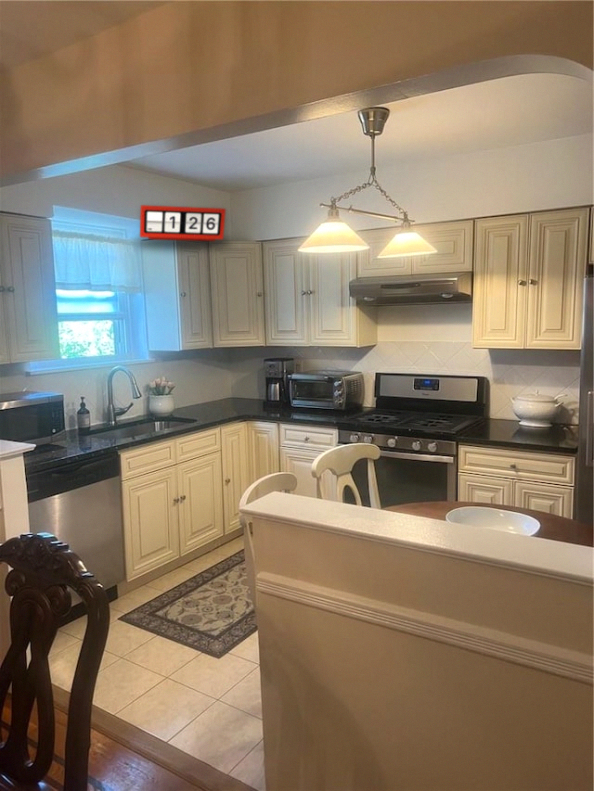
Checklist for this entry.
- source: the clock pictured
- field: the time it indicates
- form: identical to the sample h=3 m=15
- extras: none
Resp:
h=1 m=26
